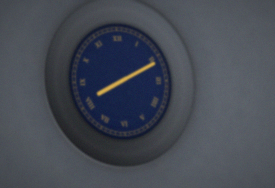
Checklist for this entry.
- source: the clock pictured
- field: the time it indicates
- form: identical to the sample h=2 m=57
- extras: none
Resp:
h=8 m=11
